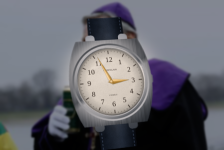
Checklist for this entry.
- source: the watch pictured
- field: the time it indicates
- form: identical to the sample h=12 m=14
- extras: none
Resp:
h=2 m=56
